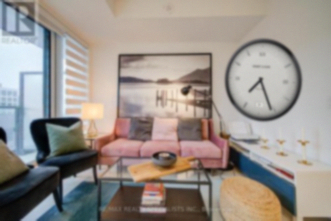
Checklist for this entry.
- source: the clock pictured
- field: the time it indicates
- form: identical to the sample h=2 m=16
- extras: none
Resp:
h=7 m=26
